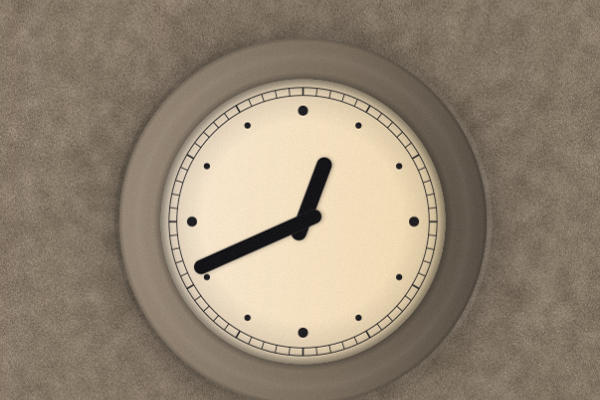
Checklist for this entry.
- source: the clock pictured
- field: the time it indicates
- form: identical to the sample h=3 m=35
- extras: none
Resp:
h=12 m=41
